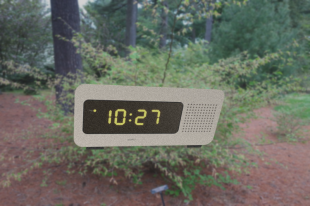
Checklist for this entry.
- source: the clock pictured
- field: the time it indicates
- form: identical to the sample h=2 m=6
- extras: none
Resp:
h=10 m=27
